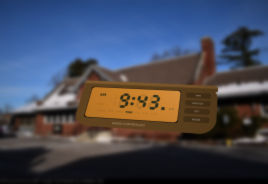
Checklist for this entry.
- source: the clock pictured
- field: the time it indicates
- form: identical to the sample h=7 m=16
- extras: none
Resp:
h=9 m=43
